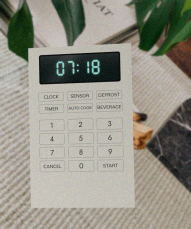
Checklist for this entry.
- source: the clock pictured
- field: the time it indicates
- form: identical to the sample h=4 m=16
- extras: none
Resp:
h=7 m=18
